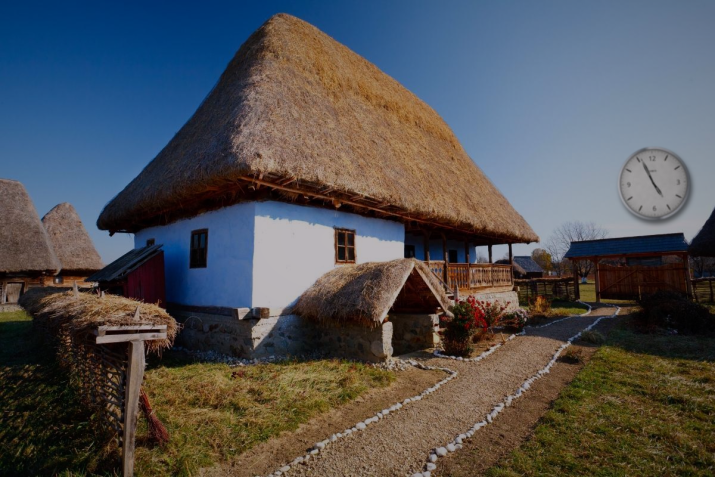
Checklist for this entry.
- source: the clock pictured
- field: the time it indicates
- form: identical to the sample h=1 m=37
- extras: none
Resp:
h=4 m=56
